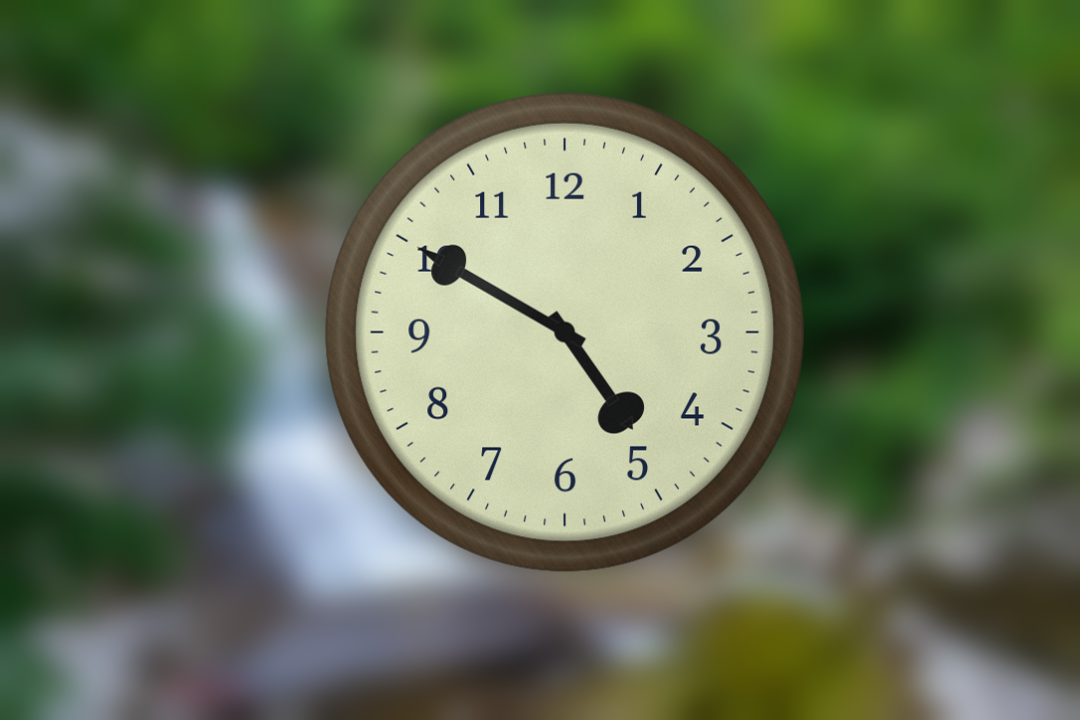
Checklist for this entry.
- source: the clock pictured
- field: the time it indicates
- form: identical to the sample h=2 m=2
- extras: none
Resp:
h=4 m=50
